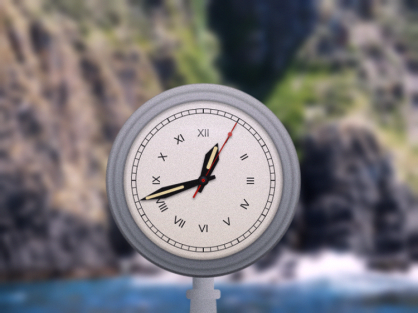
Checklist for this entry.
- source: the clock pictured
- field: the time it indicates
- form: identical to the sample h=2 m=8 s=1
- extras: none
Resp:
h=12 m=42 s=5
